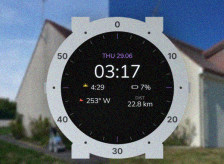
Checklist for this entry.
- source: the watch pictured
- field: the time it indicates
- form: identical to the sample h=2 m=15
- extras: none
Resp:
h=3 m=17
